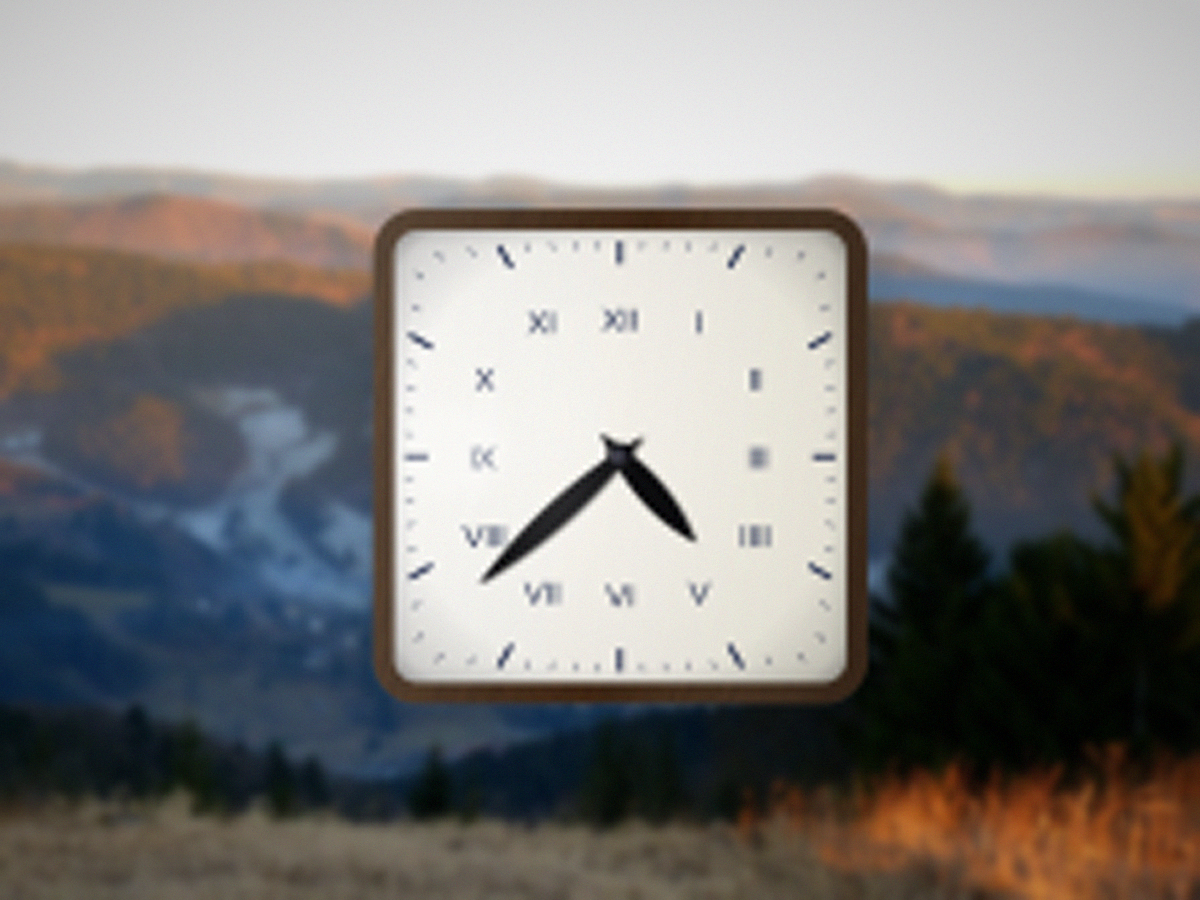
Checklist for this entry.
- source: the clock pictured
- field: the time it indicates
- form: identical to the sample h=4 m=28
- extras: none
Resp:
h=4 m=38
